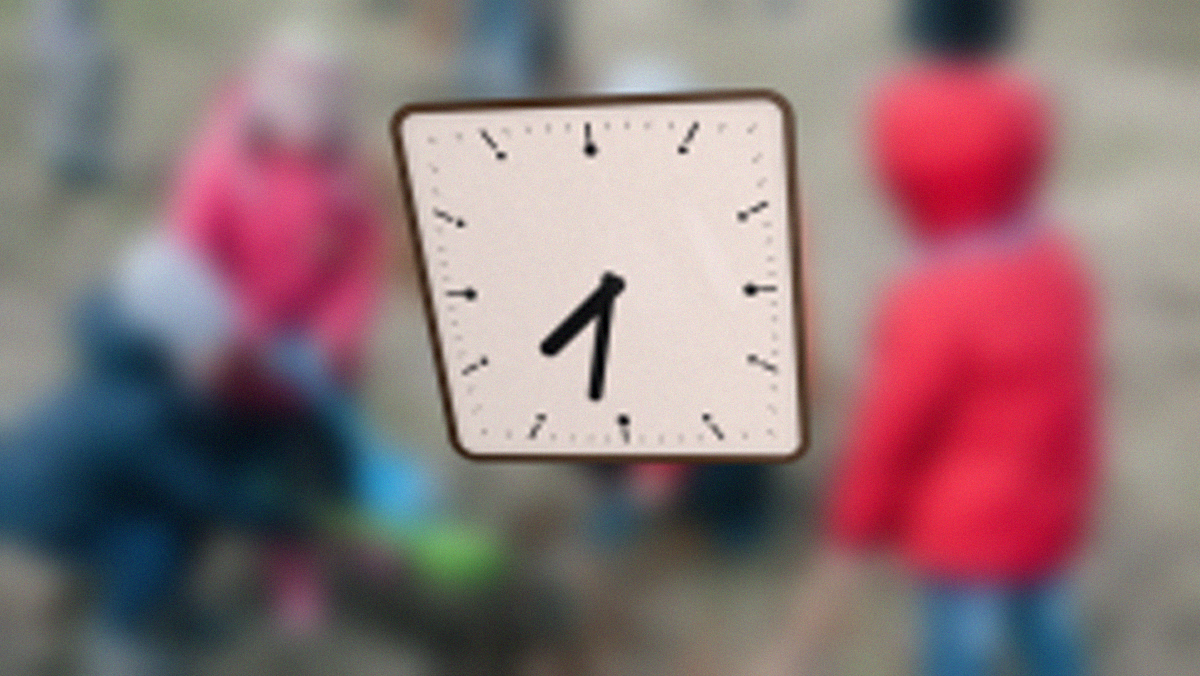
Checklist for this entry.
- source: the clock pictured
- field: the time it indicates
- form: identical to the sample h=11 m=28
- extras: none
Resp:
h=7 m=32
